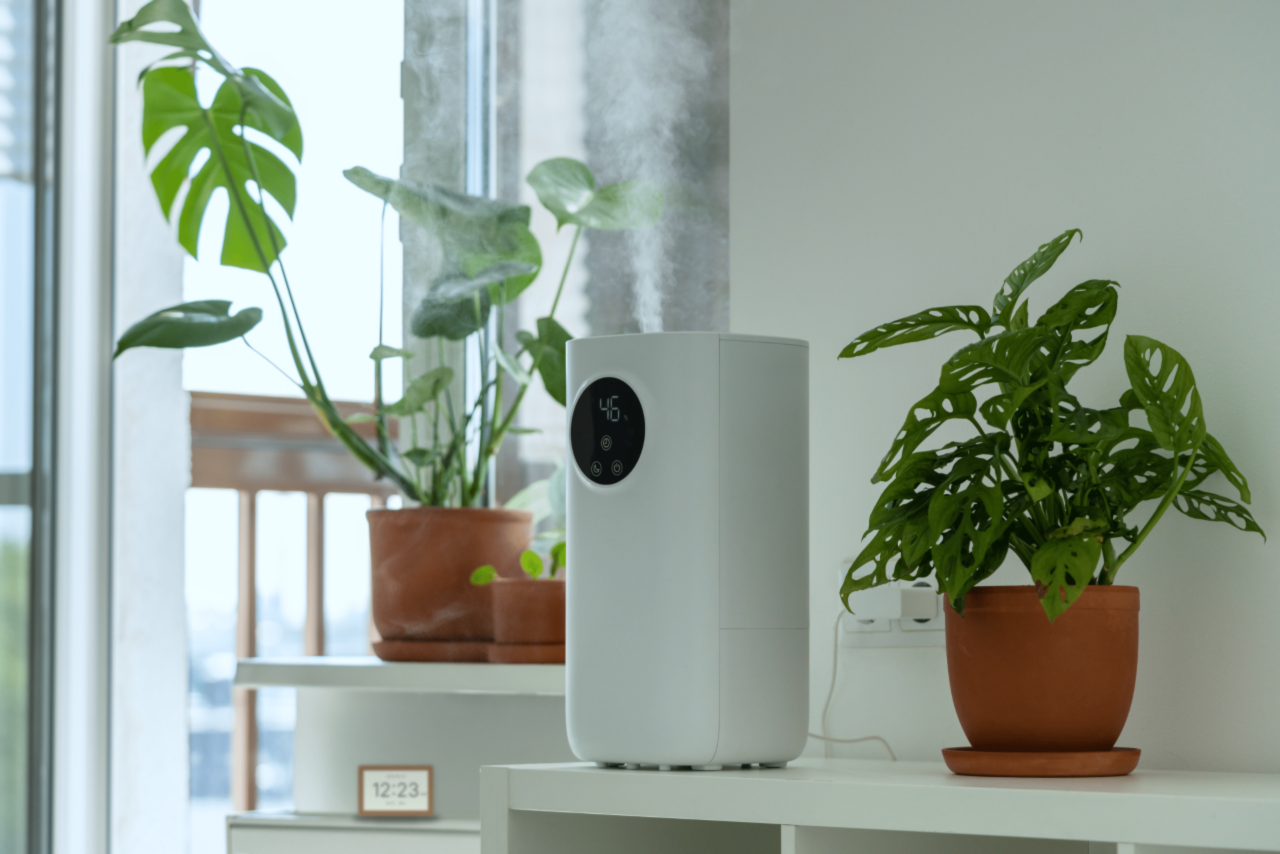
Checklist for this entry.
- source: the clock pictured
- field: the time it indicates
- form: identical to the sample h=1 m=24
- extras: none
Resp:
h=12 m=23
